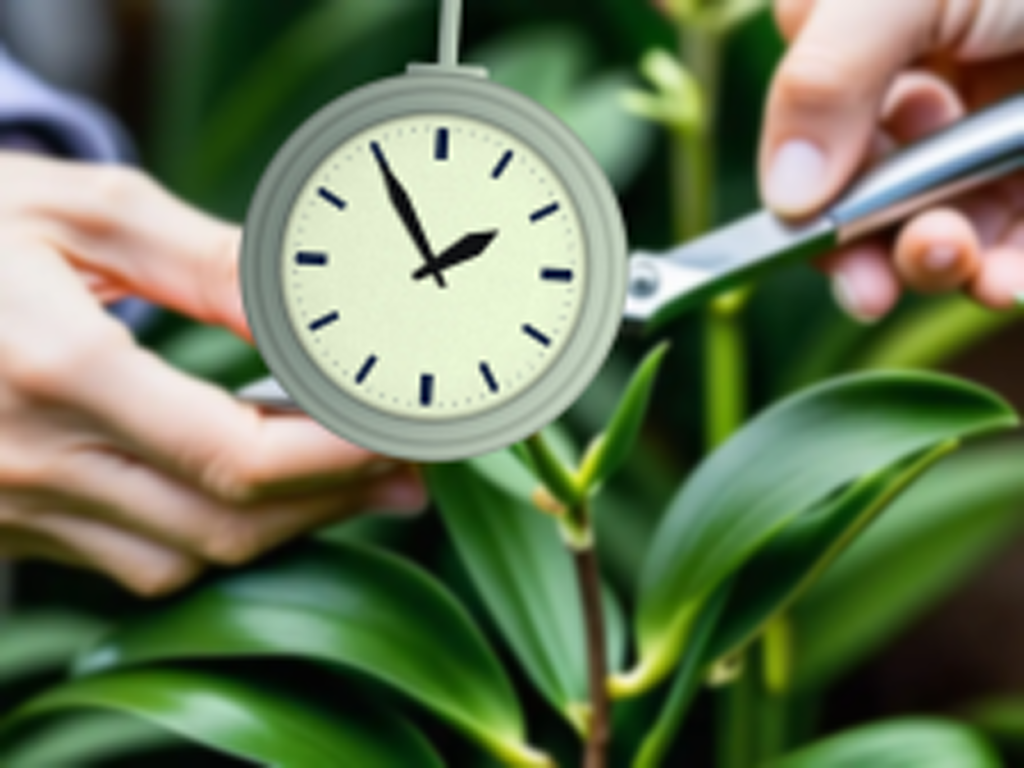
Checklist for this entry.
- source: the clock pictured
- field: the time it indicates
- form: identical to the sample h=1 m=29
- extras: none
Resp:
h=1 m=55
